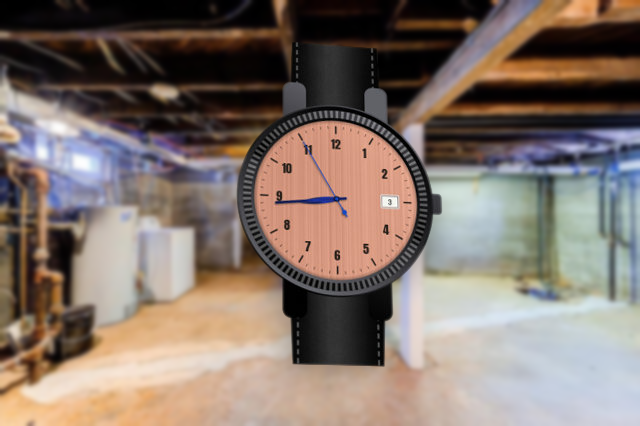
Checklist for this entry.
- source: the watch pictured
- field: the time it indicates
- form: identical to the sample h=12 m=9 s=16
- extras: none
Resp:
h=8 m=43 s=55
